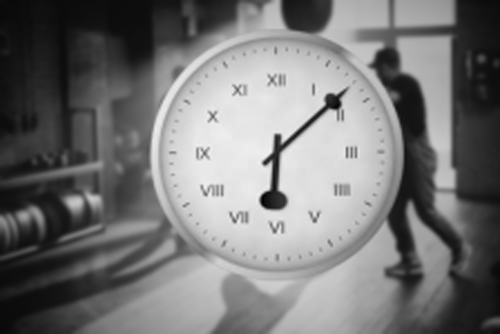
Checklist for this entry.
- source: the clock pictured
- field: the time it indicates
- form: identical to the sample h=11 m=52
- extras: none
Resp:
h=6 m=8
